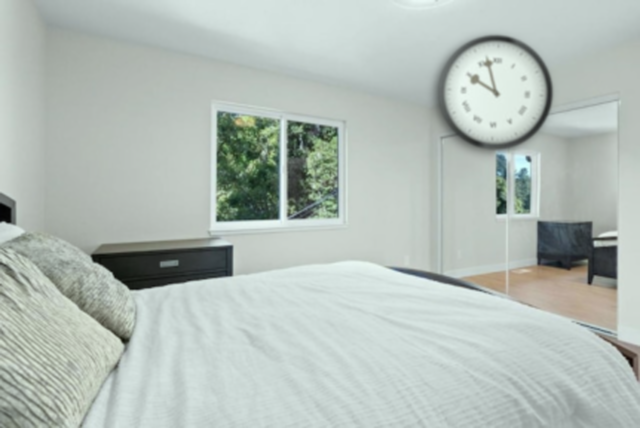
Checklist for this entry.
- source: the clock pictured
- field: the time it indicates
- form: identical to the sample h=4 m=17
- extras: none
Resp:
h=9 m=57
